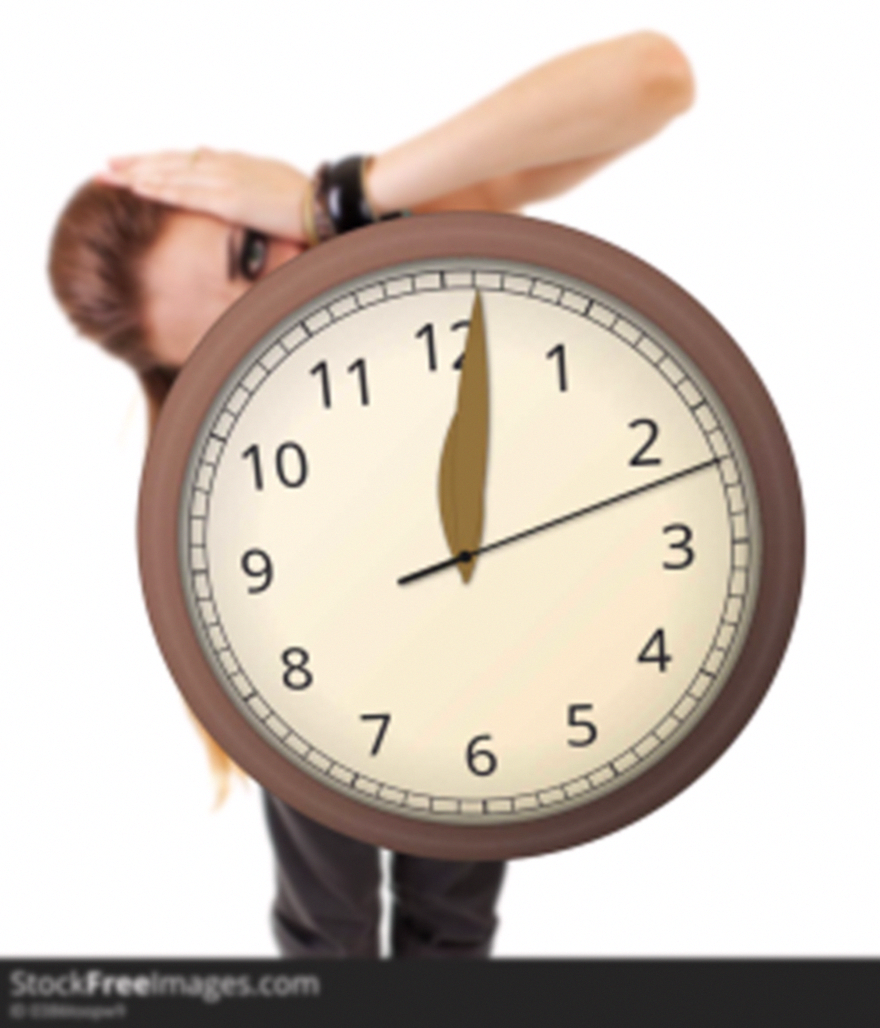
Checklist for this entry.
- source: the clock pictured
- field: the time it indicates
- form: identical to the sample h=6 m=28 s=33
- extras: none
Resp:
h=12 m=1 s=12
